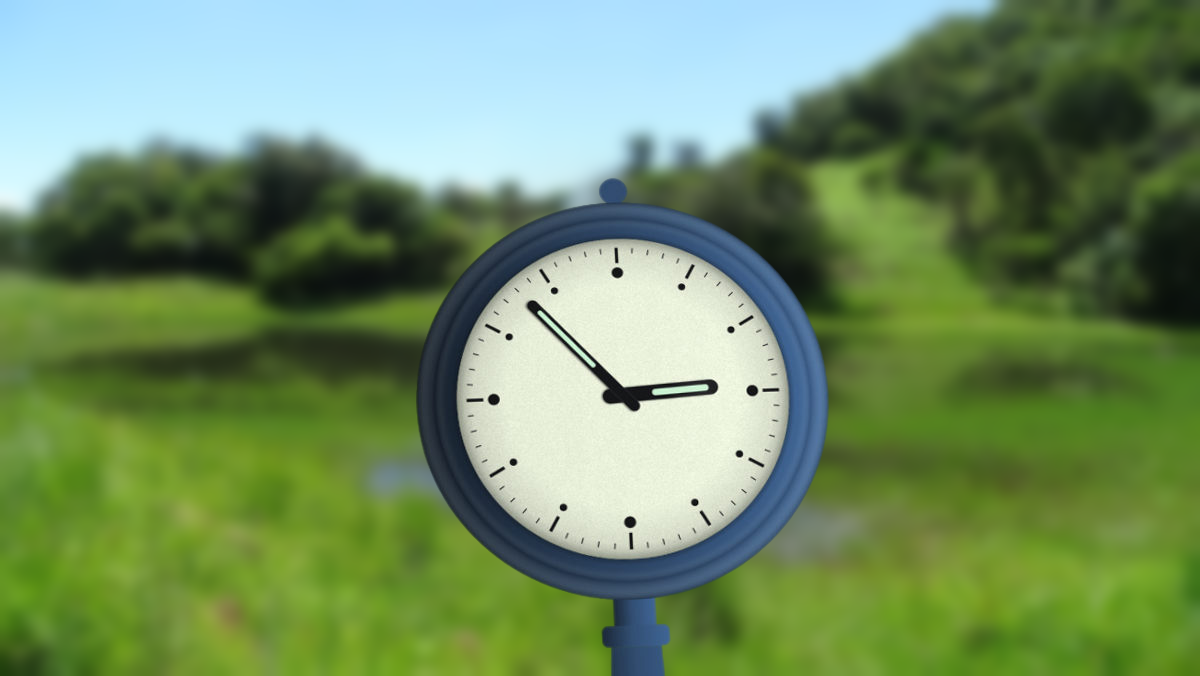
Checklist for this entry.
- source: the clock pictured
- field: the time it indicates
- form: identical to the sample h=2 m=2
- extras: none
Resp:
h=2 m=53
